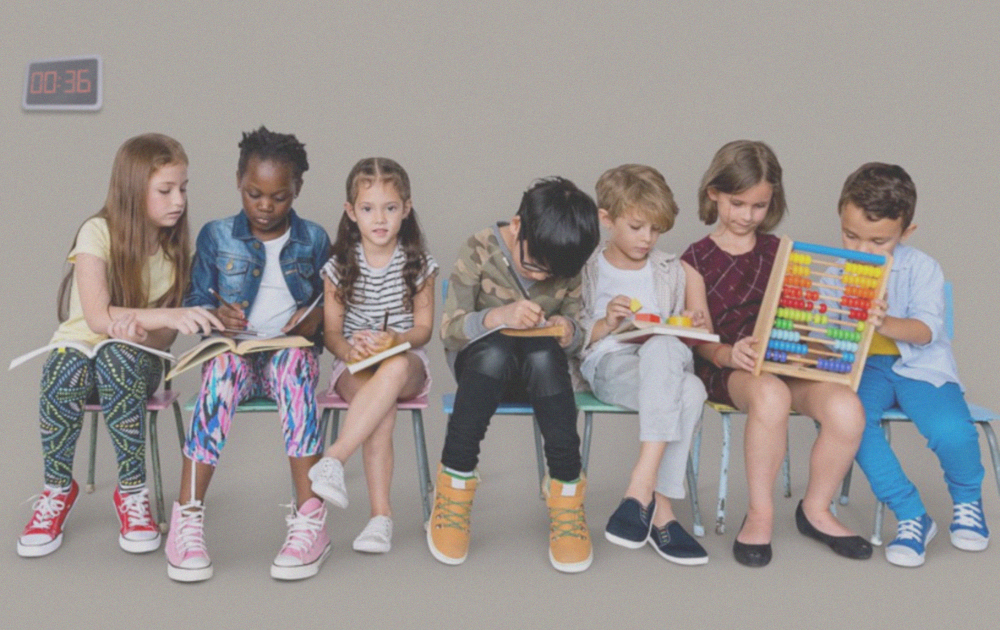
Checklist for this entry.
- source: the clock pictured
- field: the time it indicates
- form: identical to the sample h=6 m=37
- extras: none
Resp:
h=0 m=36
